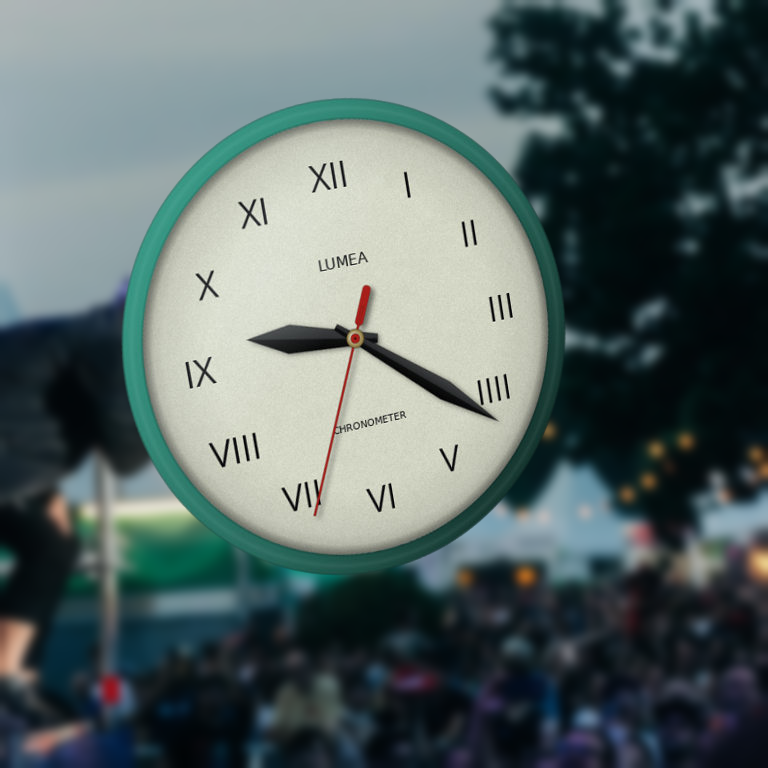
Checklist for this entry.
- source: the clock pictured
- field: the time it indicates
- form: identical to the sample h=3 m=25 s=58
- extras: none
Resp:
h=9 m=21 s=34
